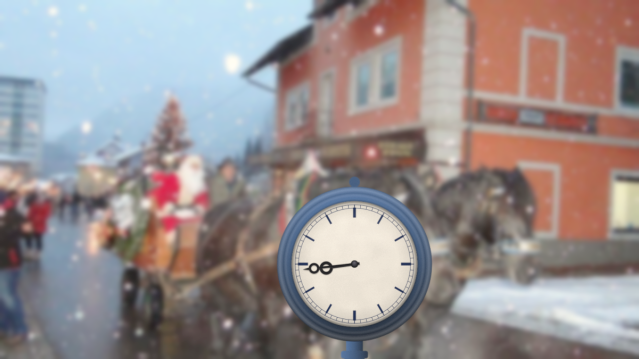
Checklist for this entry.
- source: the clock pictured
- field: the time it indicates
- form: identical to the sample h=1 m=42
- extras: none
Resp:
h=8 m=44
